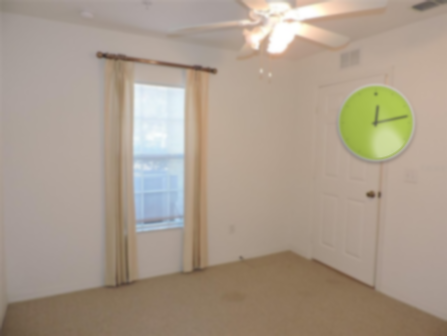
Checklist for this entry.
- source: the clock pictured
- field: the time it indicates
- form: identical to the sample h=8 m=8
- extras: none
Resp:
h=12 m=13
